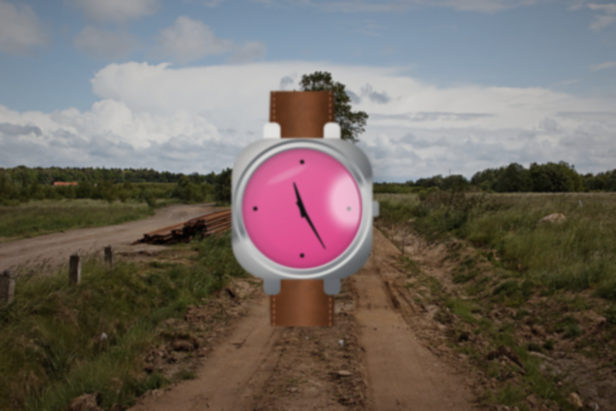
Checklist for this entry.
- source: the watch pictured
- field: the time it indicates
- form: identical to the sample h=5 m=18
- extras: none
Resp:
h=11 m=25
